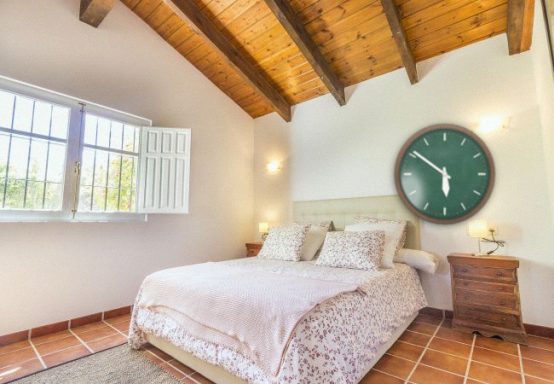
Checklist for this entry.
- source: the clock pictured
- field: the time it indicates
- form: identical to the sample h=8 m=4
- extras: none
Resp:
h=5 m=51
